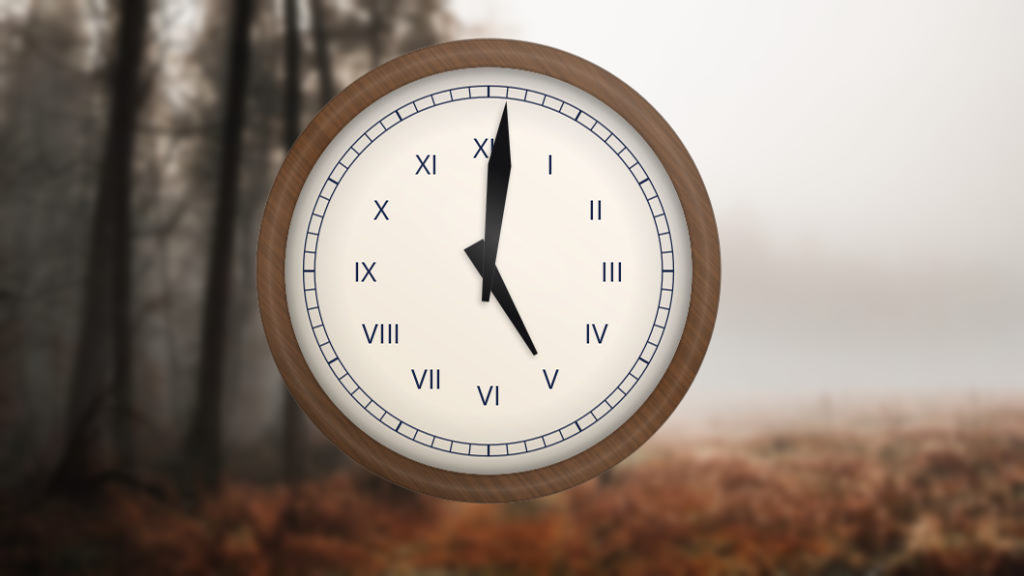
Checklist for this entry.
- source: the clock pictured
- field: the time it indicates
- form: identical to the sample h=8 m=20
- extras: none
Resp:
h=5 m=1
